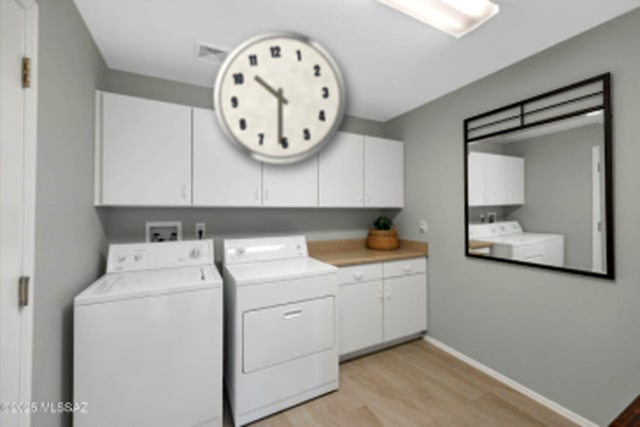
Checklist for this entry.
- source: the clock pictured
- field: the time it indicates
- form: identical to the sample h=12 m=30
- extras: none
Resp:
h=10 m=31
